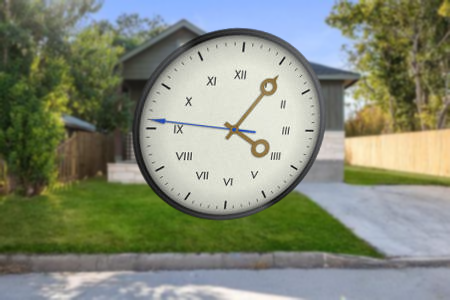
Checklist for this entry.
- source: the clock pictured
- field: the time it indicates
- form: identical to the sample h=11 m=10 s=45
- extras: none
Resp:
h=4 m=5 s=46
